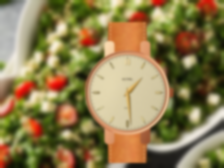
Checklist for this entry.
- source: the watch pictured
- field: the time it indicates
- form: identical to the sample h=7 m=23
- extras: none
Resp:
h=1 m=29
